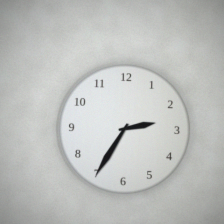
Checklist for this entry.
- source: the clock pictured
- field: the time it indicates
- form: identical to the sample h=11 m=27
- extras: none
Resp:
h=2 m=35
